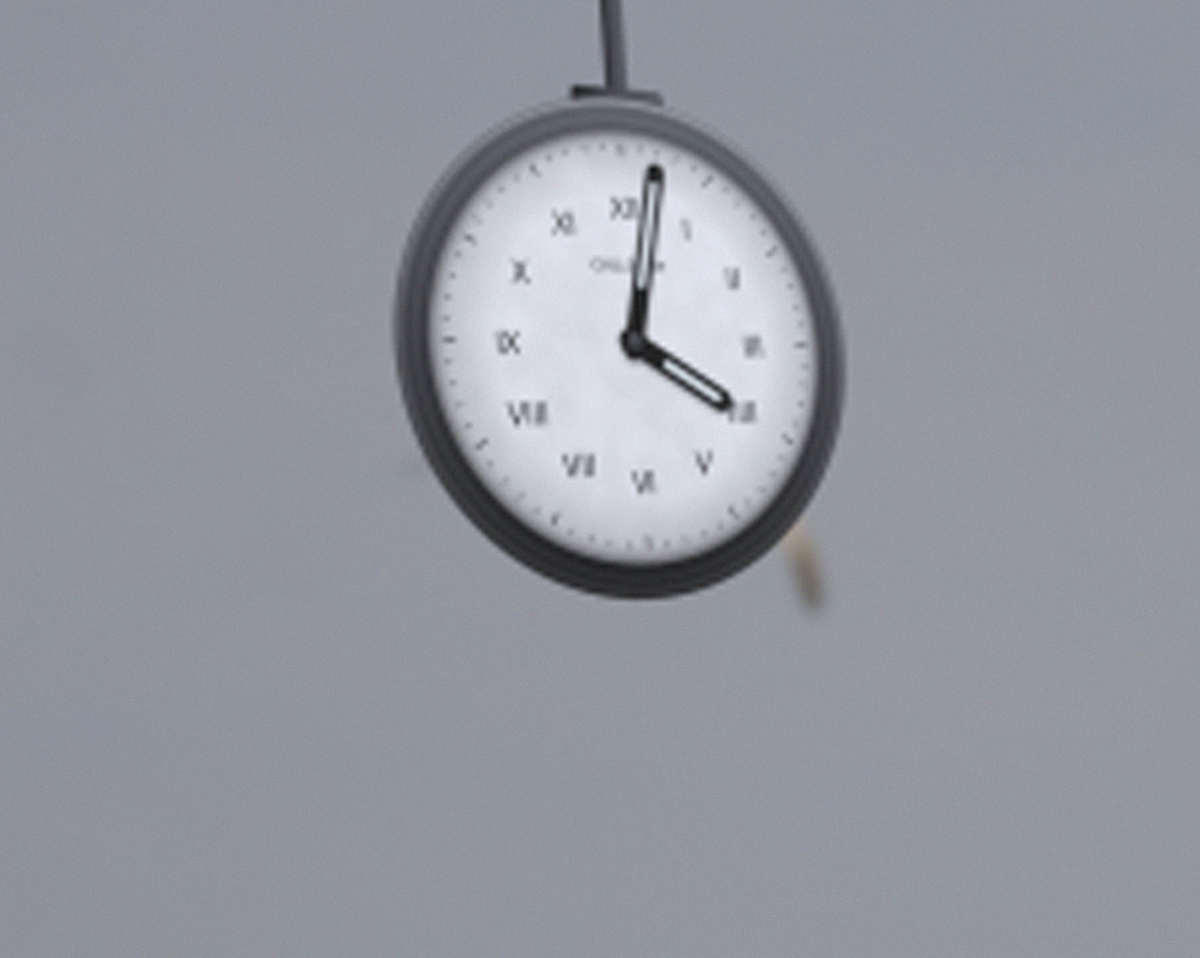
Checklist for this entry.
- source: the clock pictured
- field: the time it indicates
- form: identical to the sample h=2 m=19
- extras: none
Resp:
h=4 m=2
